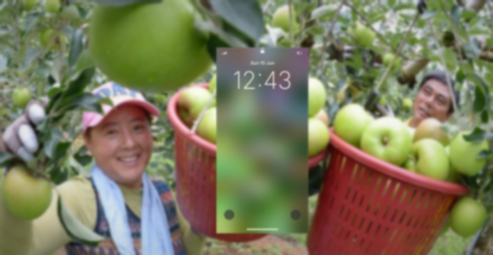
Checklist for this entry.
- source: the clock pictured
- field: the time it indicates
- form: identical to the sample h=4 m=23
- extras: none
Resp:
h=12 m=43
